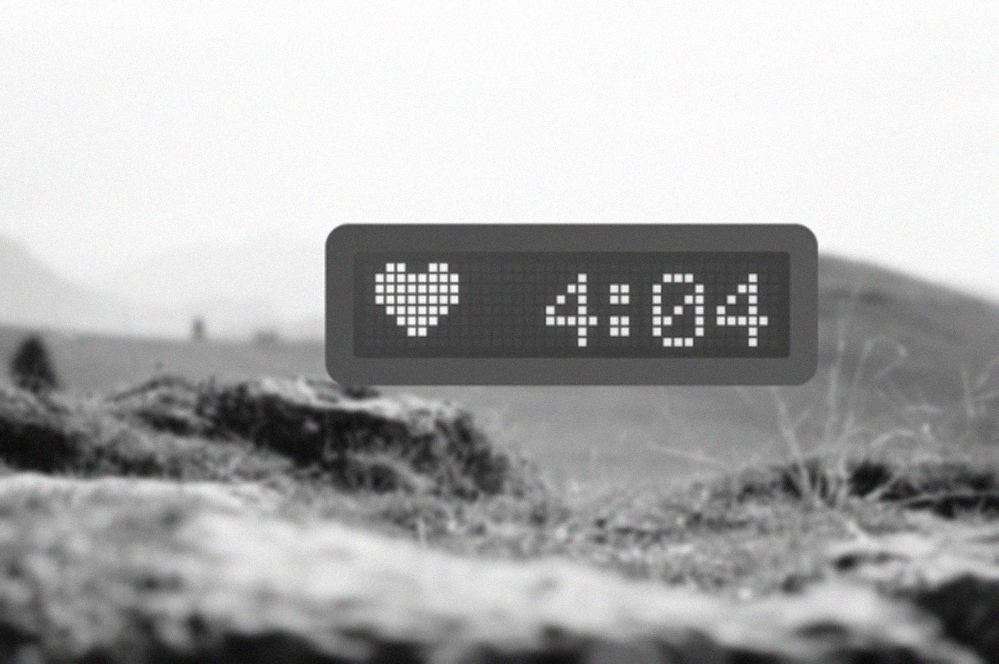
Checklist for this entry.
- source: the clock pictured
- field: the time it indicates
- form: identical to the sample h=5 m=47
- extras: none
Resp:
h=4 m=4
